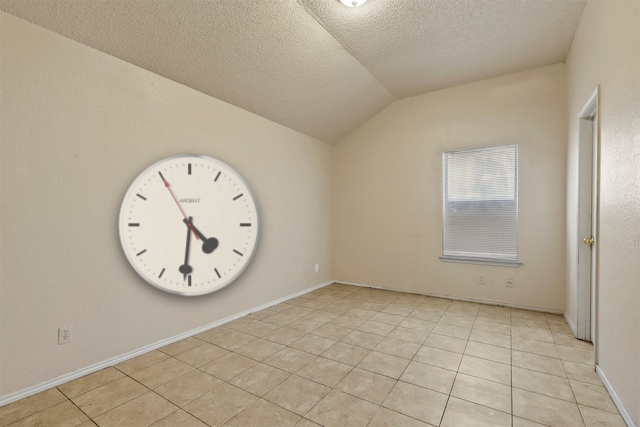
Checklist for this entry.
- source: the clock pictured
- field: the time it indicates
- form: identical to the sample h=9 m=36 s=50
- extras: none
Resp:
h=4 m=30 s=55
